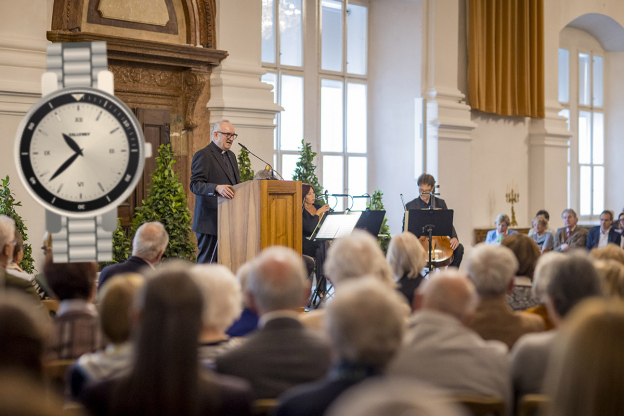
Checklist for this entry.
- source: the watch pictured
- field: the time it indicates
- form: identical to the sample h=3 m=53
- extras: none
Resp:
h=10 m=38
